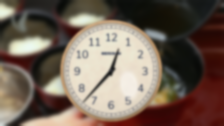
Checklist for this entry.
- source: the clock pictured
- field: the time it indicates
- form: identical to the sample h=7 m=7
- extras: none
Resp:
h=12 m=37
